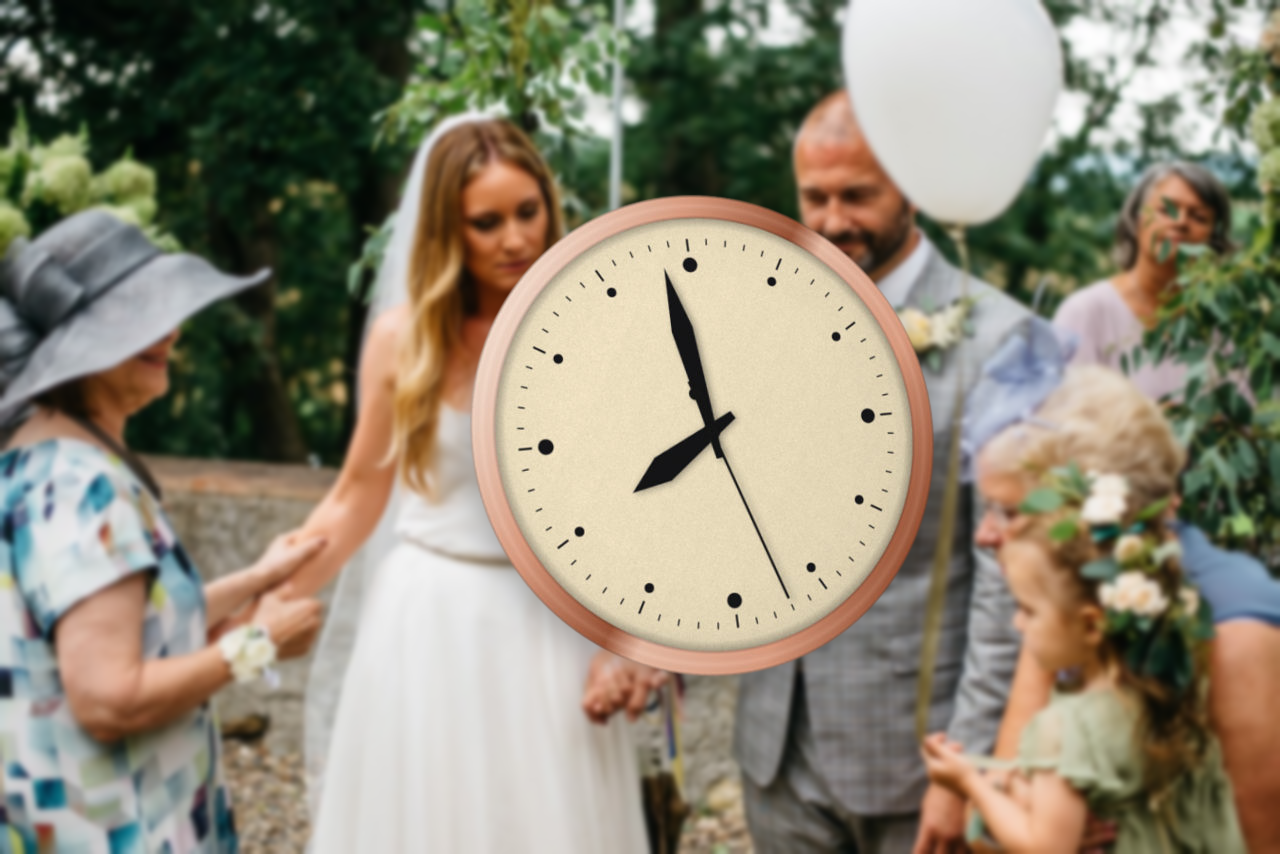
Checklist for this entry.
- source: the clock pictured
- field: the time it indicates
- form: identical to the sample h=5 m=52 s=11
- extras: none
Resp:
h=7 m=58 s=27
